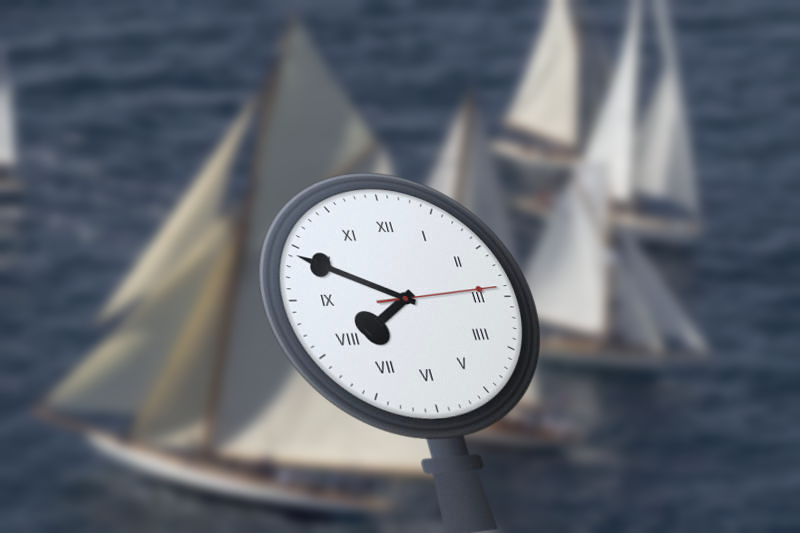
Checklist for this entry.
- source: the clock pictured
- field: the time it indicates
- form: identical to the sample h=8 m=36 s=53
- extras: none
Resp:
h=7 m=49 s=14
